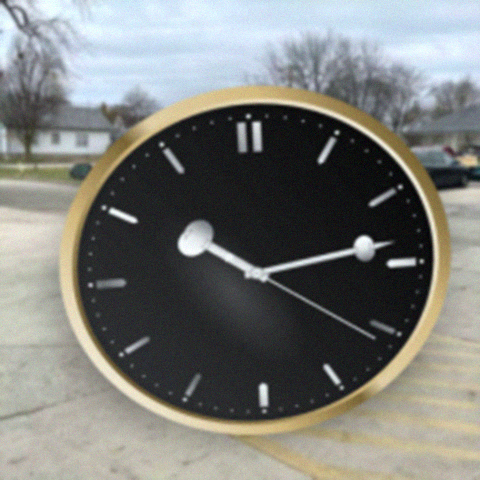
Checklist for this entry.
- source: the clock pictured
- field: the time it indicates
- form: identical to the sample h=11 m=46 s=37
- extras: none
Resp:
h=10 m=13 s=21
